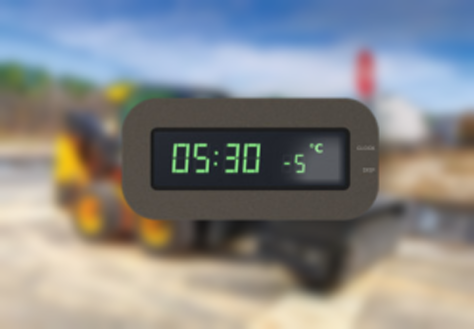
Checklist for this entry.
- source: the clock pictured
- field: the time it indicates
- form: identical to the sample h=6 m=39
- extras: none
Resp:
h=5 m=30
